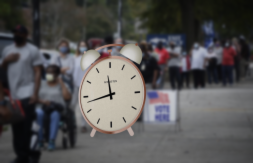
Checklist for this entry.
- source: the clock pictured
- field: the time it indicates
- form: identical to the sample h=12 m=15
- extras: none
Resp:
h=11 m=43
